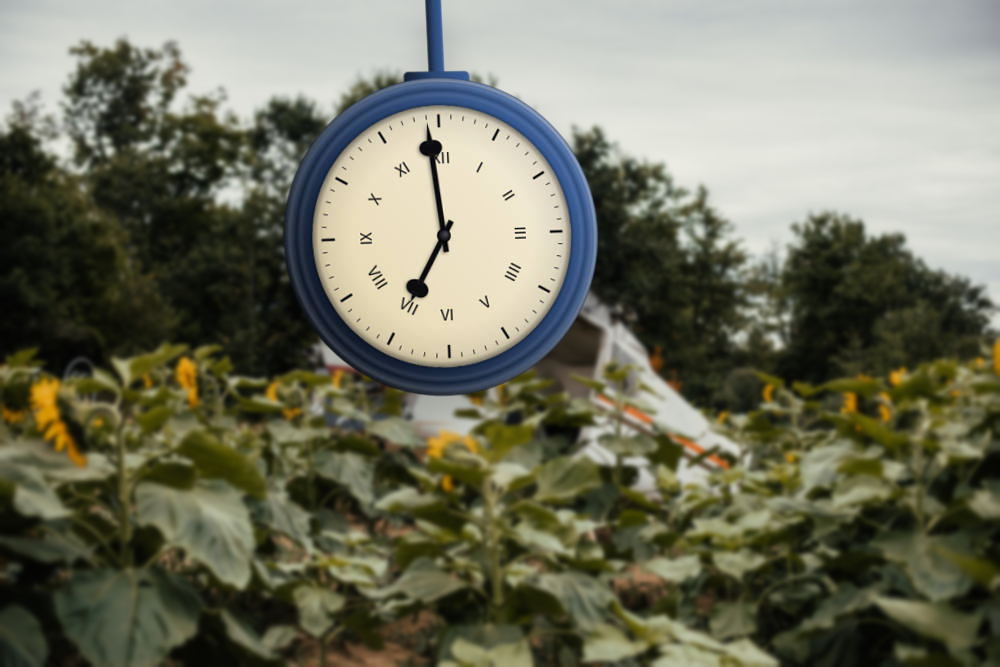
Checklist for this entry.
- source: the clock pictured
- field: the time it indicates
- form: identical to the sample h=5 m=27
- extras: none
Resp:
h=6 m=59
